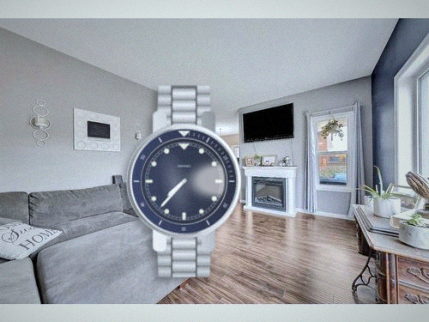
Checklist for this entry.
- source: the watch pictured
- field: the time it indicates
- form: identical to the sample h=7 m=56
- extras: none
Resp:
h=7 m=37
